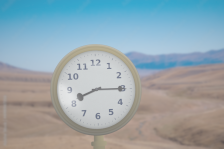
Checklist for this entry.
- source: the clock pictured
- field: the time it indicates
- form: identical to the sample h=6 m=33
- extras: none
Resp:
h=8 m=15
